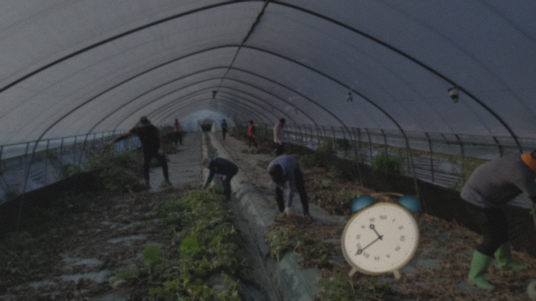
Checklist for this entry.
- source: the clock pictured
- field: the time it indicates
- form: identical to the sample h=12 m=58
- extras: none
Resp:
h=10 m=38
